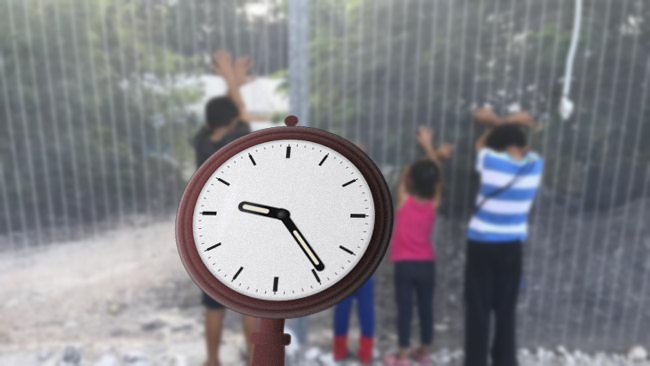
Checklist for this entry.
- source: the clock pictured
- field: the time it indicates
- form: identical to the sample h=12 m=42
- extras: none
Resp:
h=9 m=24
